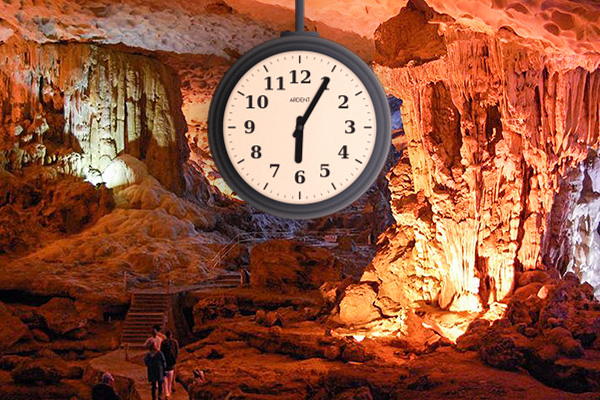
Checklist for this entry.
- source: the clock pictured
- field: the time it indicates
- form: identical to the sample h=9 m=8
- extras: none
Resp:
h=6 m=5
